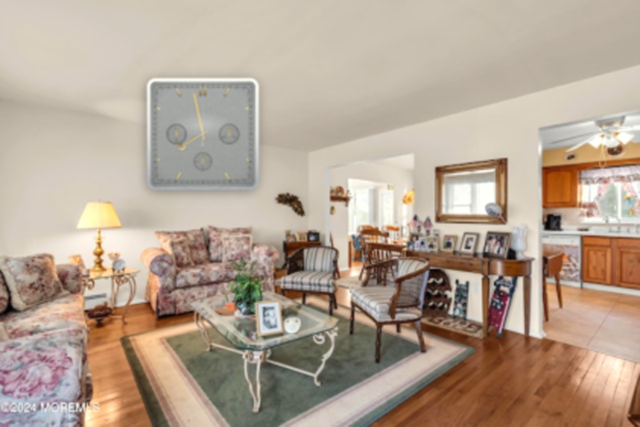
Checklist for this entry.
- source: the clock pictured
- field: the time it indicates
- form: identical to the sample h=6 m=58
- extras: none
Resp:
h=7 m=58
